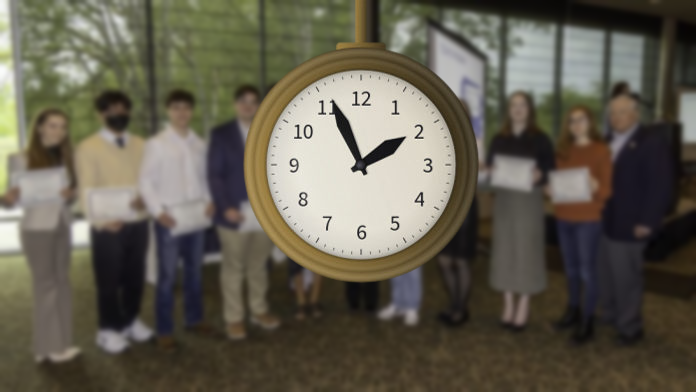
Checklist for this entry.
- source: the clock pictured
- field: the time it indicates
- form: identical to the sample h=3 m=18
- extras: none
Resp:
h=1 m=56
